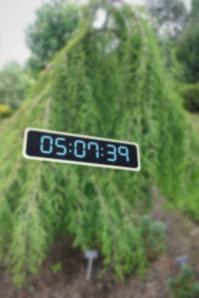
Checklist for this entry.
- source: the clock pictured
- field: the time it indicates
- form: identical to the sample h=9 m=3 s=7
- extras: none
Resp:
h=5 m=7 s=39
